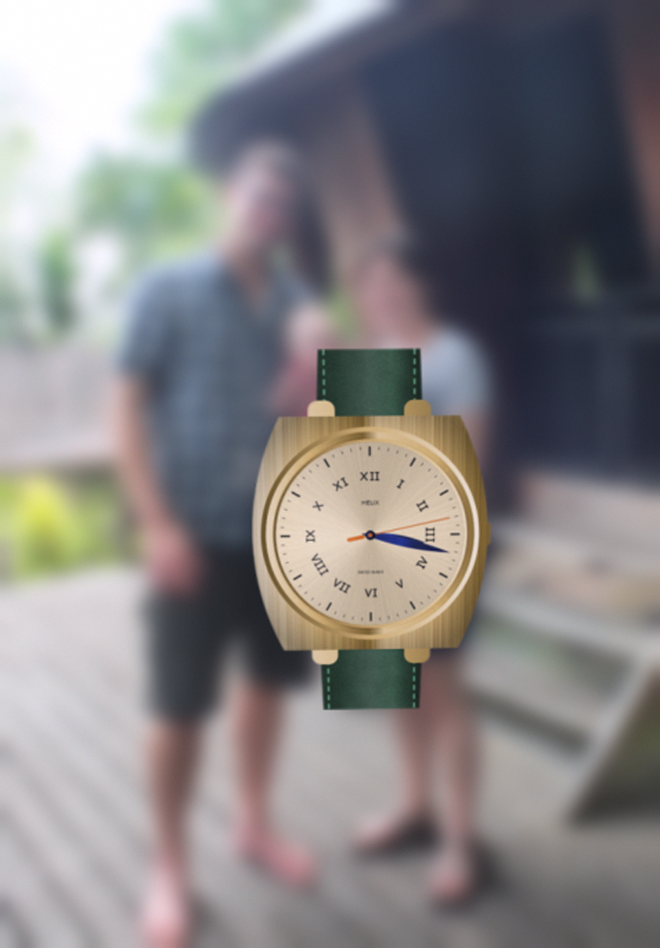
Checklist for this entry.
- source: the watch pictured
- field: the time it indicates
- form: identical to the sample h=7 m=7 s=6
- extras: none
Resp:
h=3 m=17 s=13
